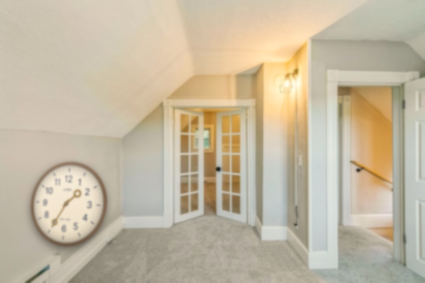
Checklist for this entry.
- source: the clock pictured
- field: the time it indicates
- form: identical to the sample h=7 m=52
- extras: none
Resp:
h=1 m=35
